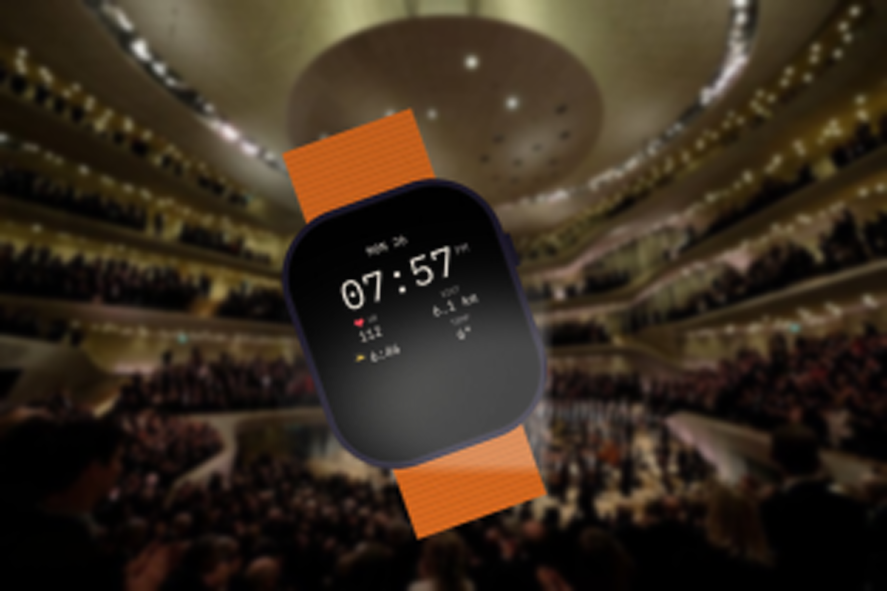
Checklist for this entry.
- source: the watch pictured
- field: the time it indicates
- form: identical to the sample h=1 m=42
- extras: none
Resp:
h=7 m=57
